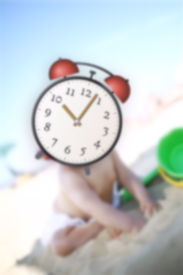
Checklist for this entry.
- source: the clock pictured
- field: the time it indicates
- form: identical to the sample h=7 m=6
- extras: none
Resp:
h=10 m=3
